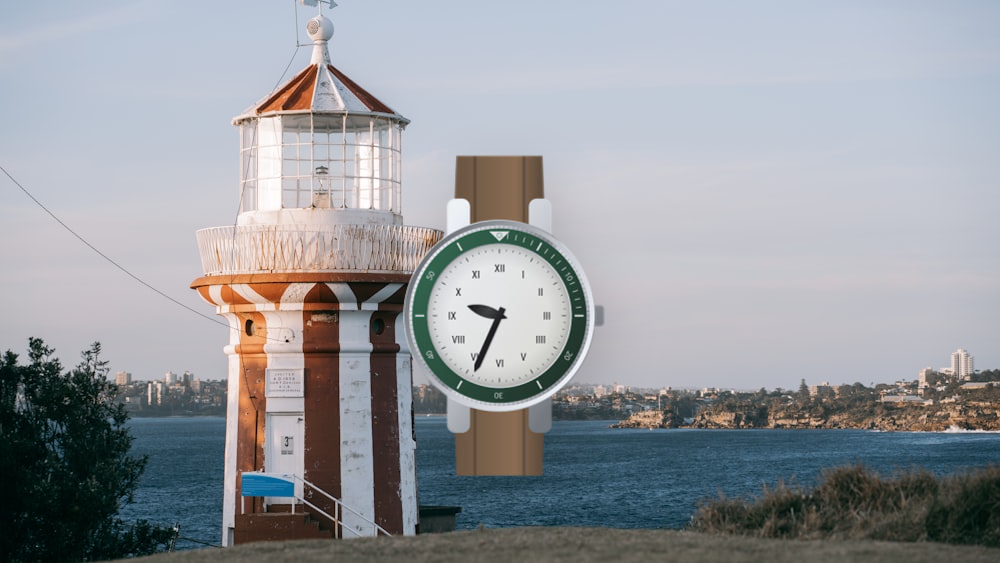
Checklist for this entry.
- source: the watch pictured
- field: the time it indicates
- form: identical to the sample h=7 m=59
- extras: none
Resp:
h=9 m=34
